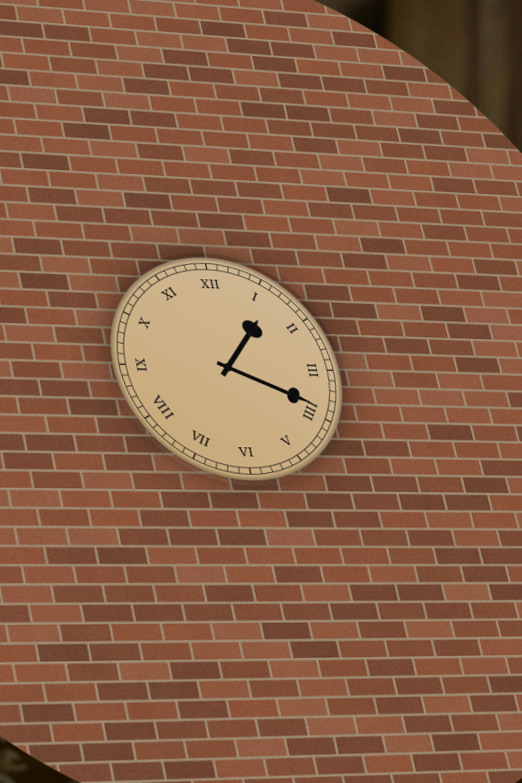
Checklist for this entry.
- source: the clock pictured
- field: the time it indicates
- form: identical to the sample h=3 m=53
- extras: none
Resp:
h=1 m=19
